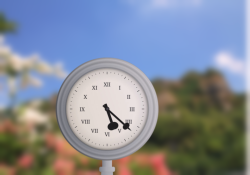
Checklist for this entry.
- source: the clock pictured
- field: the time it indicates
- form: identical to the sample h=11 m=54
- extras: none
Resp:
h=5 m=22
